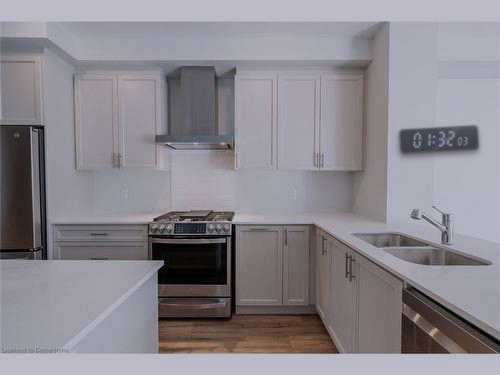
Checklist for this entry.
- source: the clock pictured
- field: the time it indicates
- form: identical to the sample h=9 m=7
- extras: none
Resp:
h=1 m=32
